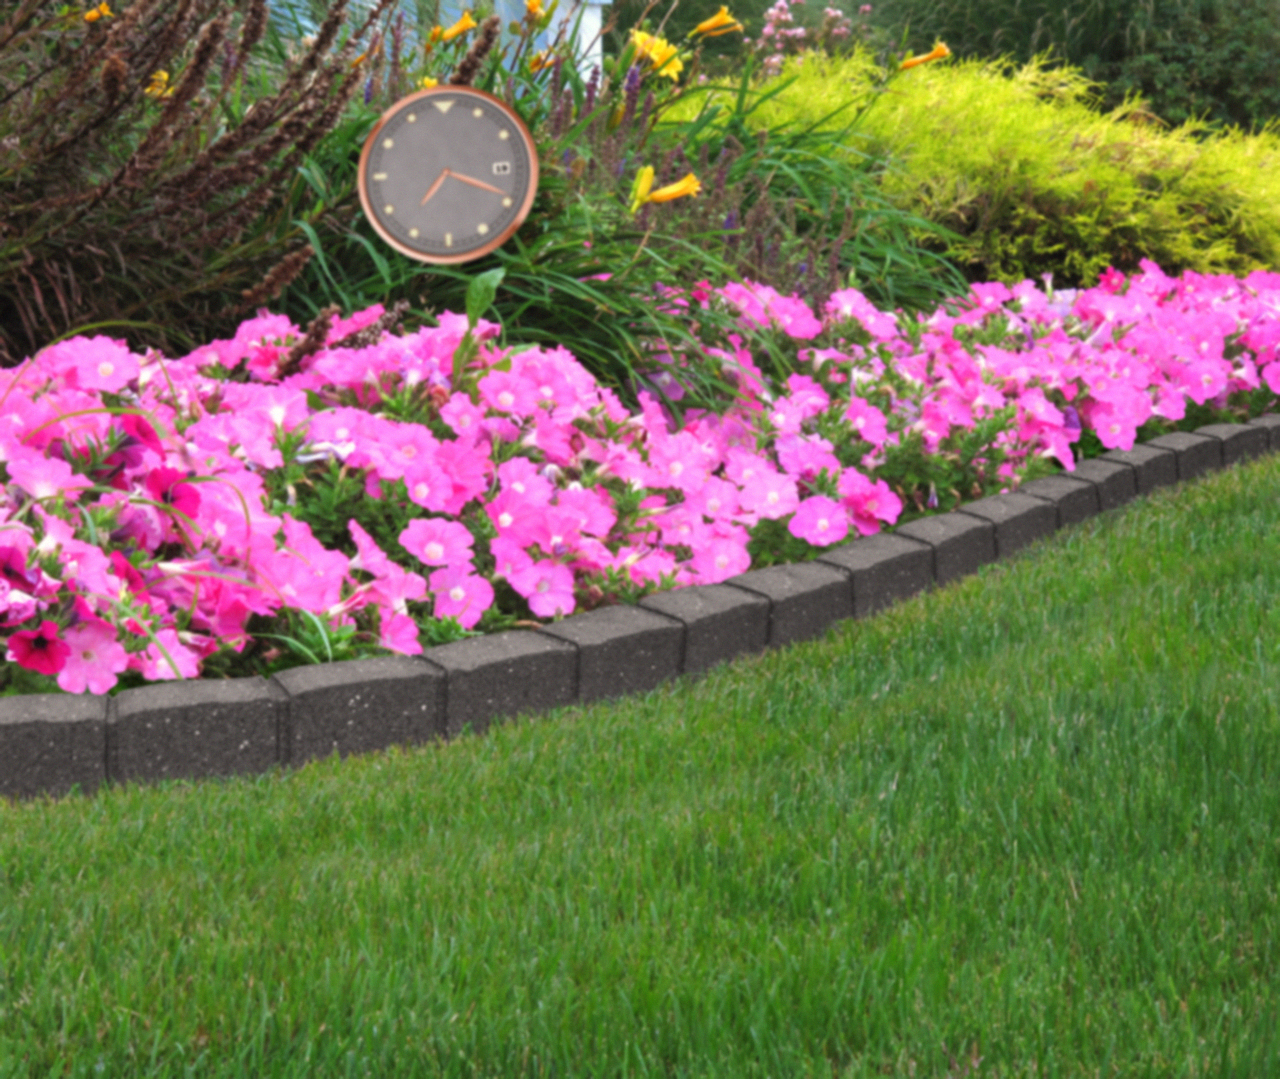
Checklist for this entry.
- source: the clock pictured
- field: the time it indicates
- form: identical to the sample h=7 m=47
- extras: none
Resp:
h=7 m=19
